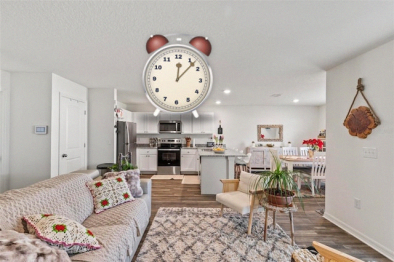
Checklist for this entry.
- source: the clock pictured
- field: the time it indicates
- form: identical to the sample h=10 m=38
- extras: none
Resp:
h=12 m=7
